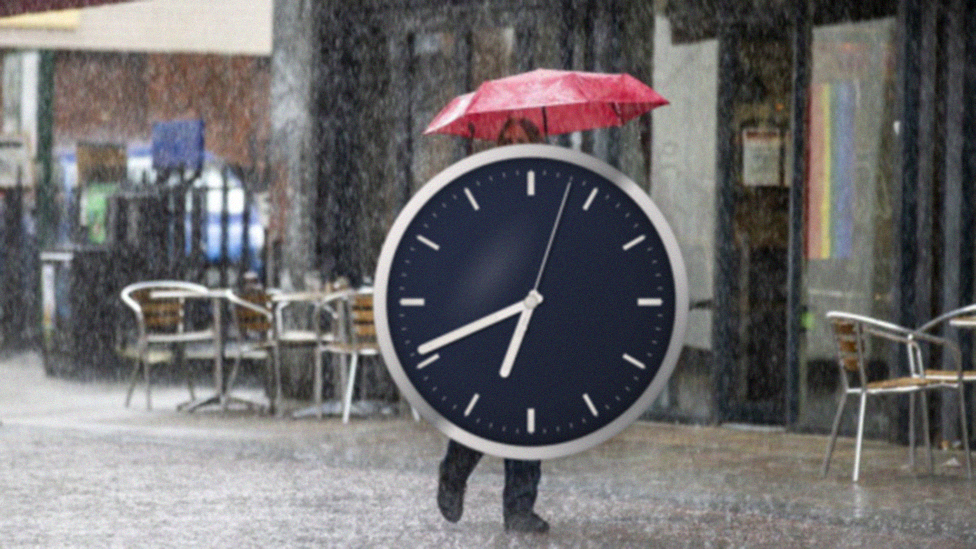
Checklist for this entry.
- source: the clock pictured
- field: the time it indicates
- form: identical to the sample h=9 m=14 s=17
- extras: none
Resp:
h=6 m=41 s=3
